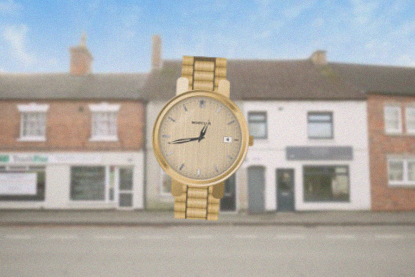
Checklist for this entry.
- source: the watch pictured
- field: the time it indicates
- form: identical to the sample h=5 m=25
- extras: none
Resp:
h=12 m=43
